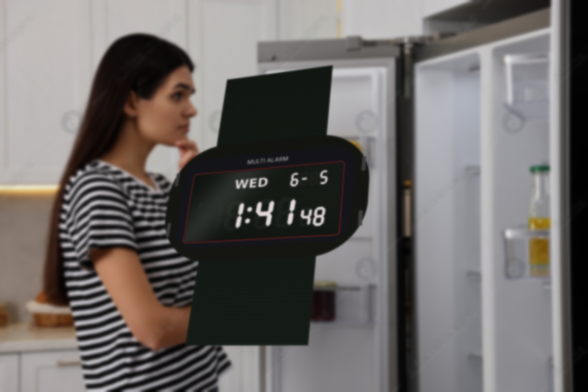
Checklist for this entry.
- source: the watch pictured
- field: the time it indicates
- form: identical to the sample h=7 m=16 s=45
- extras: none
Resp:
h=1 m=41 s=48
